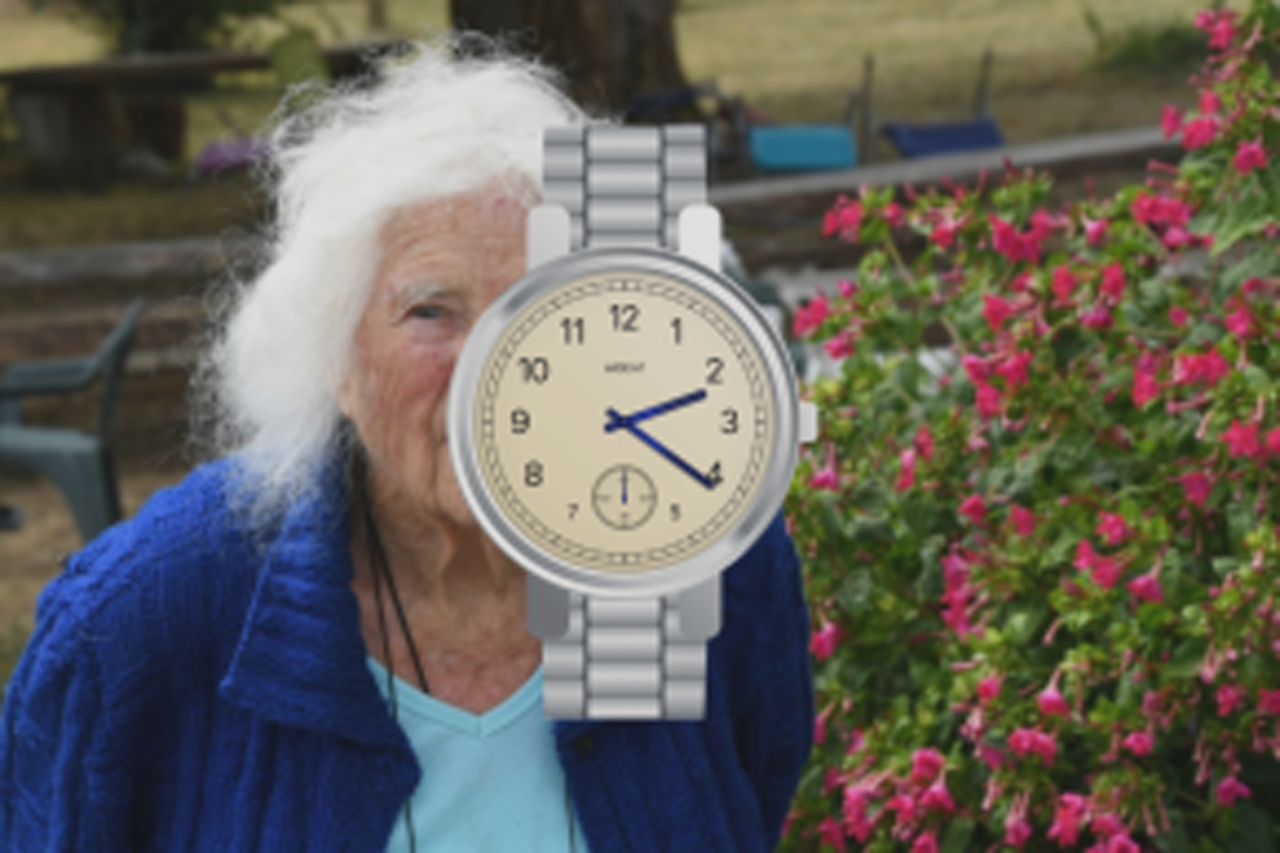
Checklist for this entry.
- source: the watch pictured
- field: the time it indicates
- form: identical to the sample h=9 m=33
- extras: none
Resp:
h=2 m=21
